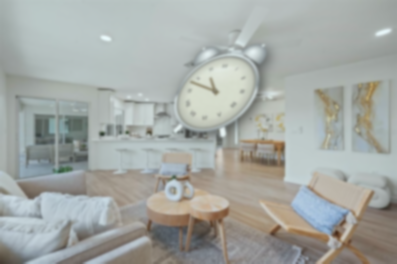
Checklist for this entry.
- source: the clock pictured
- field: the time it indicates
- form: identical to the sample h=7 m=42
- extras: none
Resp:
h=10 m=48
